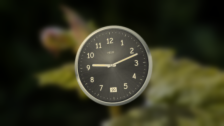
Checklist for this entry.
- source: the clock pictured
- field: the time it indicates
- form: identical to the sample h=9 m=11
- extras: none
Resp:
h=9 m=12
